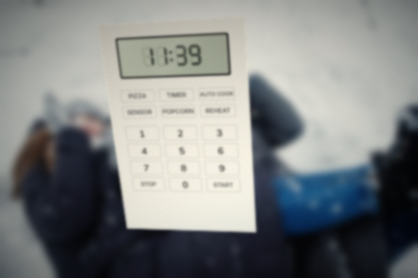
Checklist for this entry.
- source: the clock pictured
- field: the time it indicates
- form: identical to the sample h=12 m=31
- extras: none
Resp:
h=11 m=39
